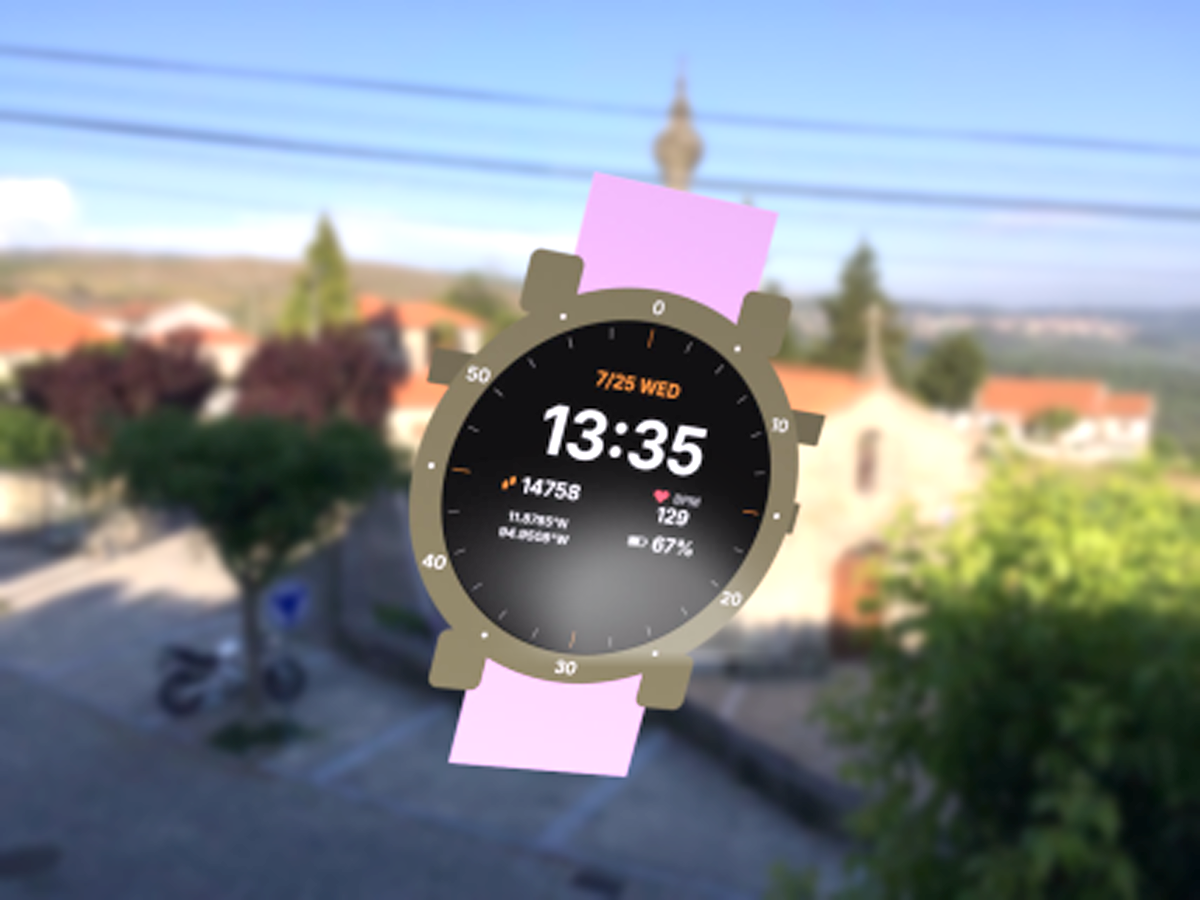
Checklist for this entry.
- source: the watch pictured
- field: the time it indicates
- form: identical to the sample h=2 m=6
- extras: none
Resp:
h=13 m=35
